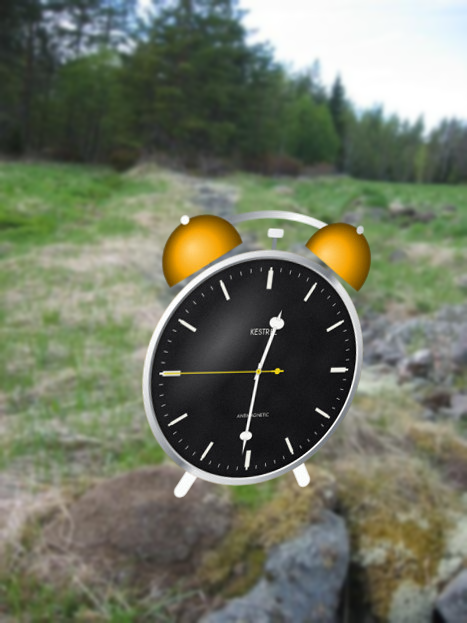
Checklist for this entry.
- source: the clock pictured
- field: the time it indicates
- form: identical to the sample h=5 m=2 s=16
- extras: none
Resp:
h=12 m=30 s=45
